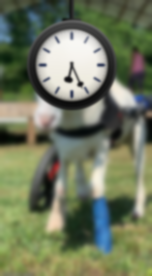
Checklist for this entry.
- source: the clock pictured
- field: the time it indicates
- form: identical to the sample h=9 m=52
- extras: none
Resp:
h=6 m=26
